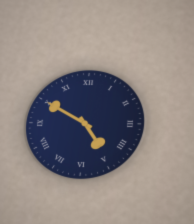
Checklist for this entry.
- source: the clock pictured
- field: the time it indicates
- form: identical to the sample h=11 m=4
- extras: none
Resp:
h=4 m=50
